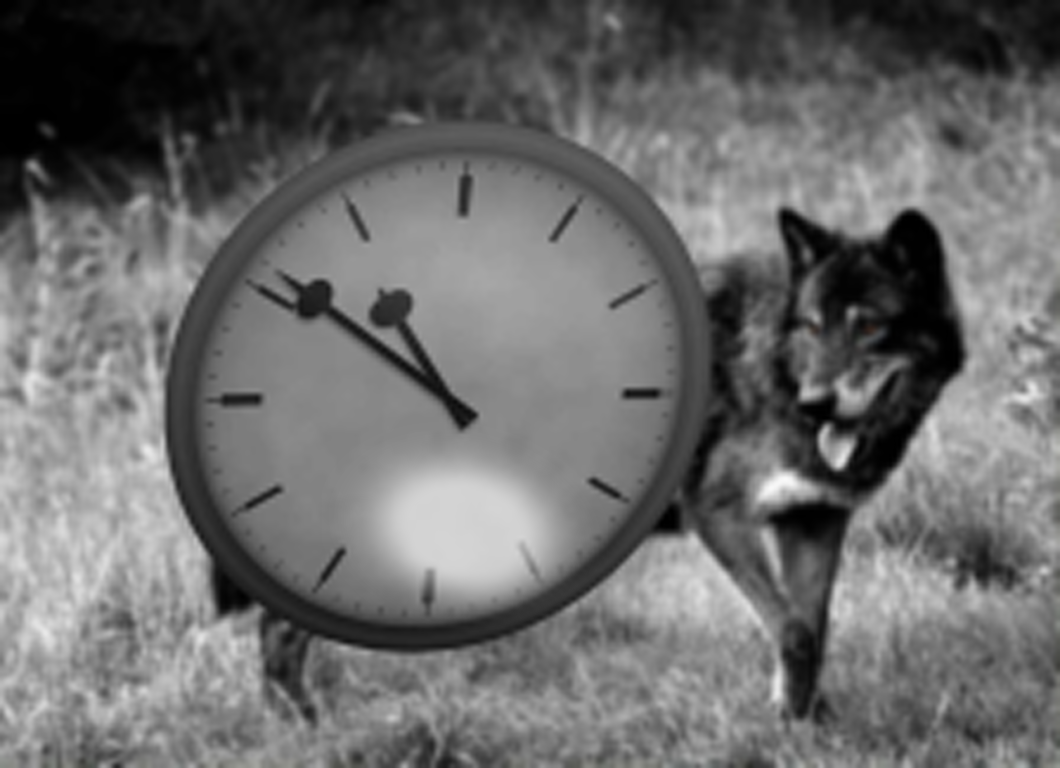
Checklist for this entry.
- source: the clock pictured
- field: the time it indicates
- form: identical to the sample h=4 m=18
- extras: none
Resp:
h=10 m=51
